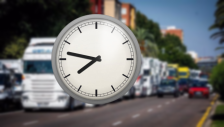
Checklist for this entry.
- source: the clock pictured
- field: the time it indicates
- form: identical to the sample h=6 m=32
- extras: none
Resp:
h=7 m=47
